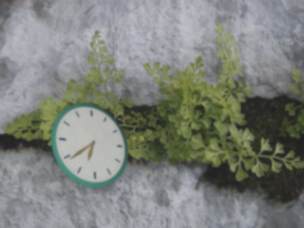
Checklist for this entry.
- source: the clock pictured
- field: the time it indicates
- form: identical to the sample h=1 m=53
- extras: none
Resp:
h=6 m=39
